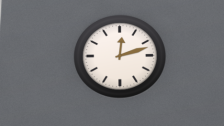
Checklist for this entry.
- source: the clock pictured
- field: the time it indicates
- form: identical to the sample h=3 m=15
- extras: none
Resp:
h=12 m=12
